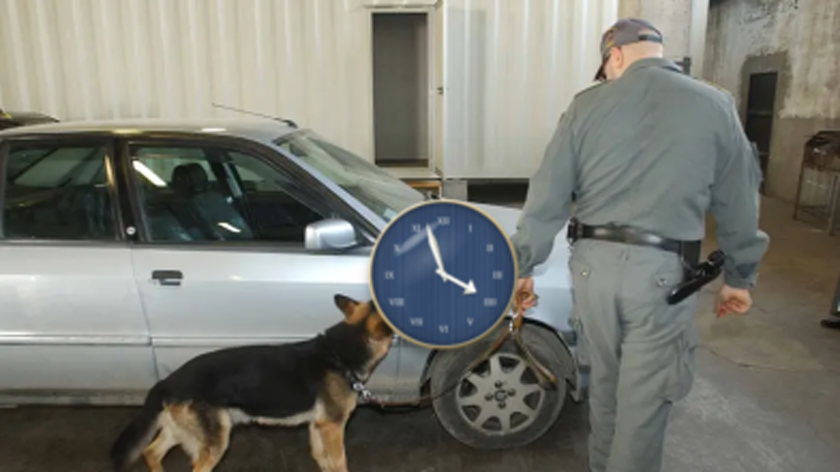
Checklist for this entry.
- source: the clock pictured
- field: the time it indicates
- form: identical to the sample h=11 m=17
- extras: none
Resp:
h=3 m=57
